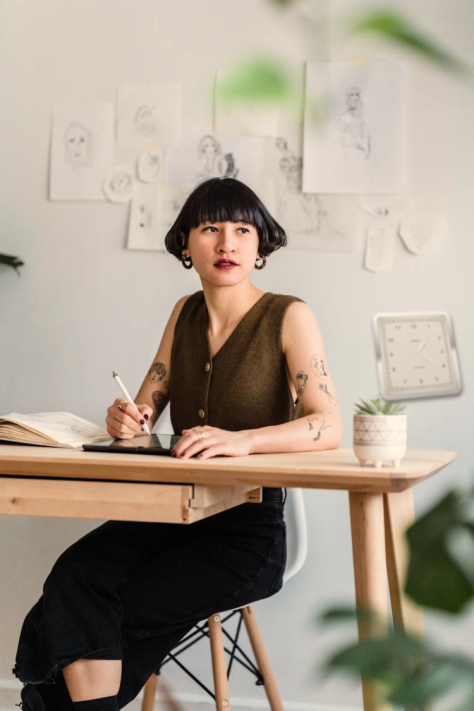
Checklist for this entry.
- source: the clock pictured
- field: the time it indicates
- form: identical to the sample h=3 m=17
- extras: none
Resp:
h=1 m=21
